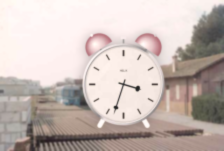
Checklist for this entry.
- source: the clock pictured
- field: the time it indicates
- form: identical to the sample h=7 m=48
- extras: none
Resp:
h=3 m=33
